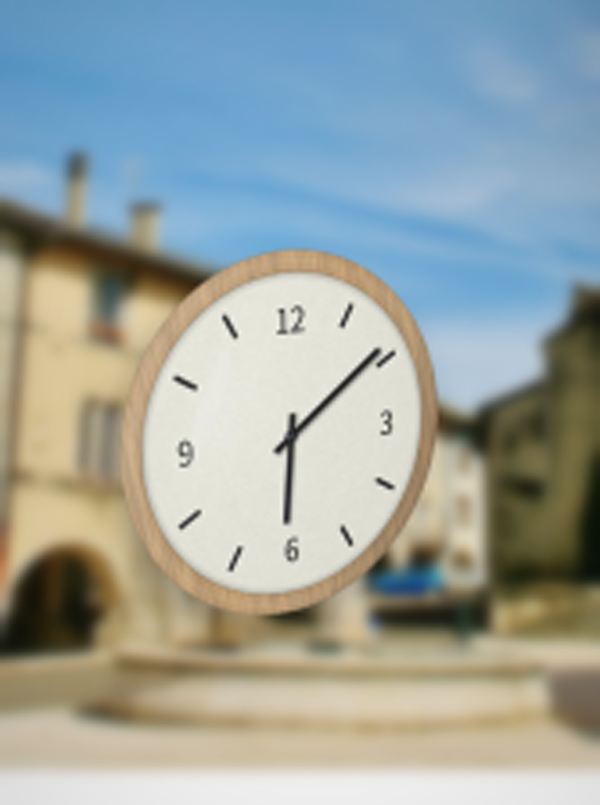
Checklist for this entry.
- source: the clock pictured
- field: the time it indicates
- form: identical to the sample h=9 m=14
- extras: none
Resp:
h=6 m=9
